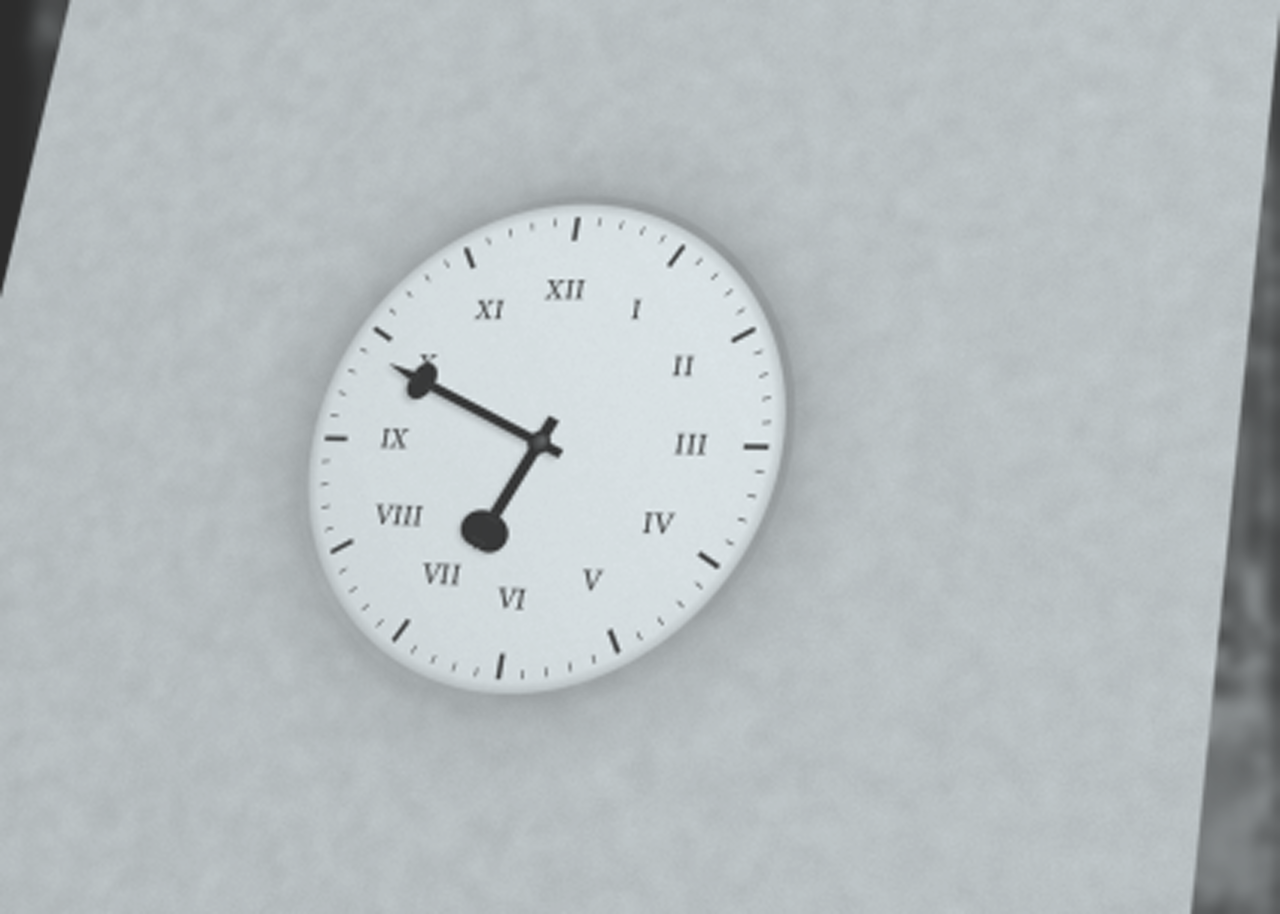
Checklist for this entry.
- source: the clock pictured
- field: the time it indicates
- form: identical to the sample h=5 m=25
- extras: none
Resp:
h=6 m=49
